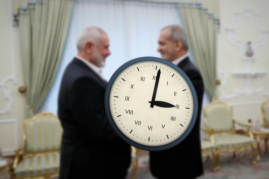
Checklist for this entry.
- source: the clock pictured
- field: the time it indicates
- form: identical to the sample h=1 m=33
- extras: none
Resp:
h=3 m=1
